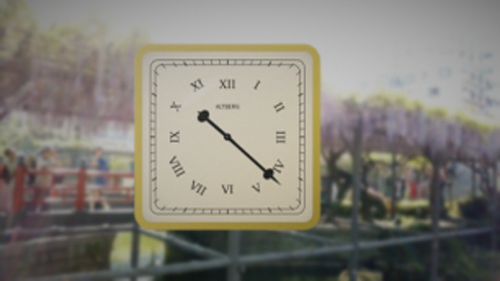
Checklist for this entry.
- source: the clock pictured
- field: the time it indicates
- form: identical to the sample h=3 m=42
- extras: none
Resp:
h=10 m=22
